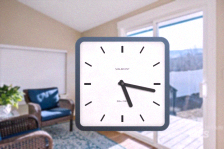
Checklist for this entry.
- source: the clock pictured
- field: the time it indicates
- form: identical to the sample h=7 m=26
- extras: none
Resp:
h=5 m=17
